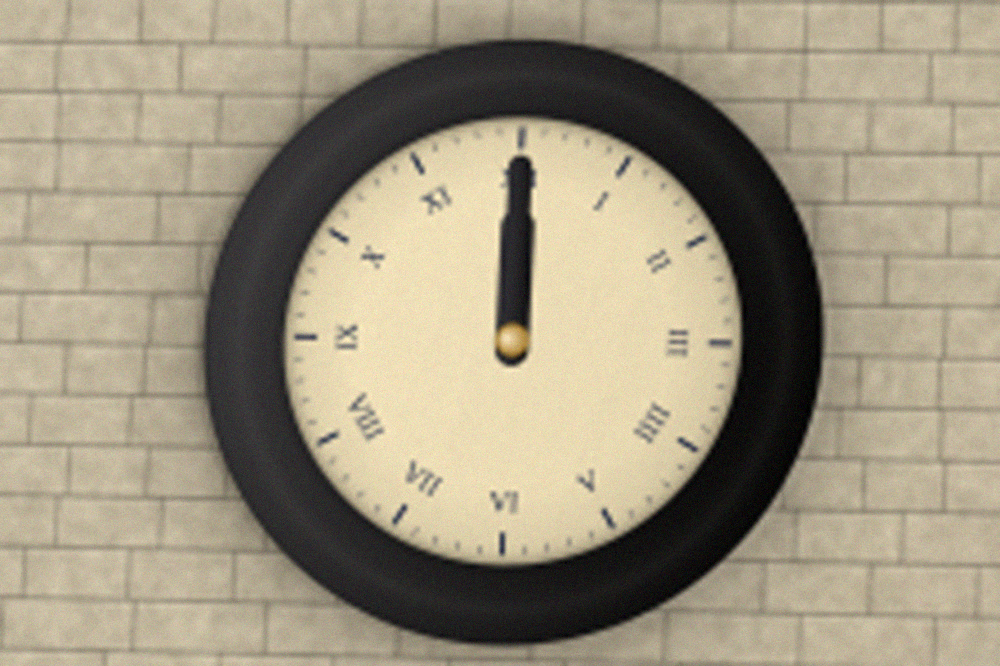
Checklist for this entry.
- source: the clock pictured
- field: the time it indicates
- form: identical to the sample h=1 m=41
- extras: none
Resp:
h=12 m=0
